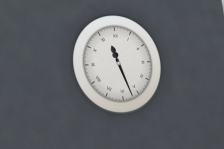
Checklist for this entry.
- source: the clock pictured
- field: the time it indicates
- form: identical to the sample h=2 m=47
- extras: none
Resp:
h=11 m=27
